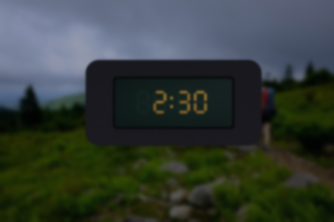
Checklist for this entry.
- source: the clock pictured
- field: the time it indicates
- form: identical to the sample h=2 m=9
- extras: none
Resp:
h=2 m=30
